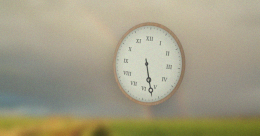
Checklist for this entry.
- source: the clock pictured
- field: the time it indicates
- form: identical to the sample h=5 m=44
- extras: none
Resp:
h=5 m=27
